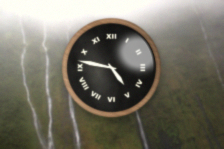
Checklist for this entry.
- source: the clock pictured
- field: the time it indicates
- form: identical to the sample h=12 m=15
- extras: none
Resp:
h=4 m=47
